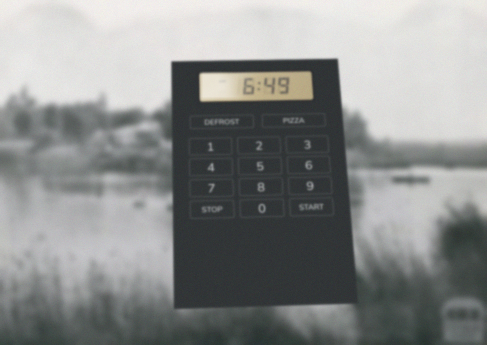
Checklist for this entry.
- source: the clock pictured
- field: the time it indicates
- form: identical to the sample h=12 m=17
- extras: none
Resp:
h=6 m=49
